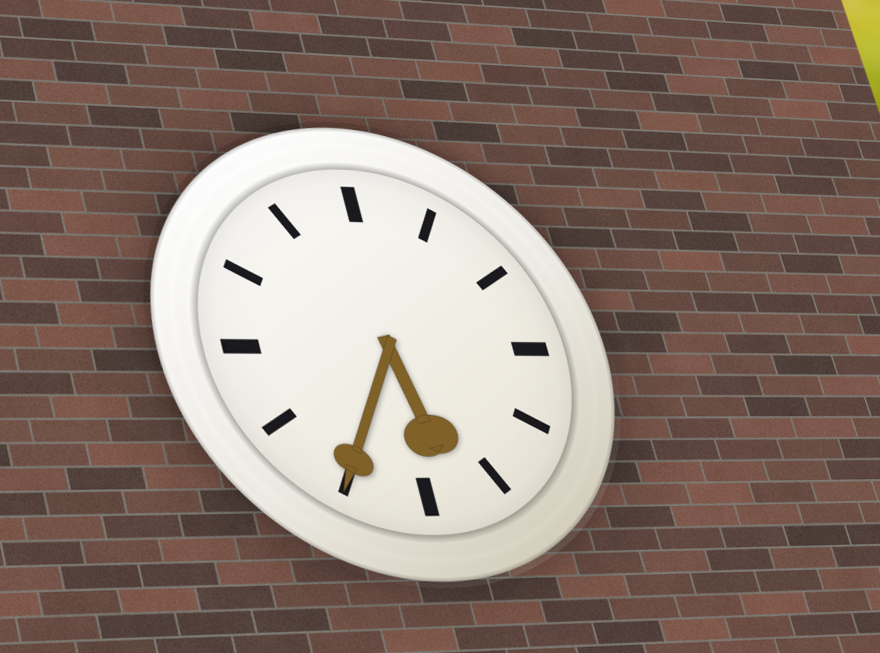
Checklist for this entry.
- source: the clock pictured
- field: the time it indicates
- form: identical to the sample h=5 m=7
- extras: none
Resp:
h=5 m=35
